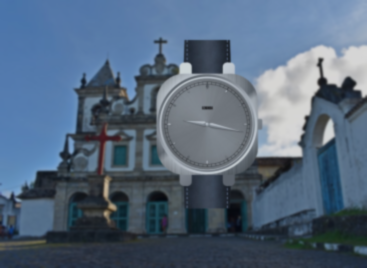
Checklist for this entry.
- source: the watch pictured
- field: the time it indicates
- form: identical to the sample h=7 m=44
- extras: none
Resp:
h=9 m=17
